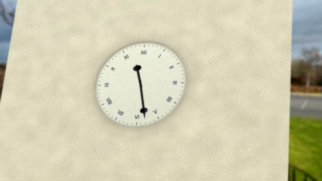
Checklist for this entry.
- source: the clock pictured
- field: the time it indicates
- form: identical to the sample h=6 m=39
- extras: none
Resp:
h=11 m=28
